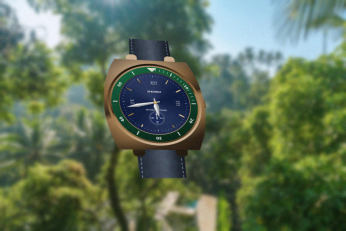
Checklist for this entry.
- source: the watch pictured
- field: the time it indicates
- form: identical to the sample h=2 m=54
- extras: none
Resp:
h=5 m=43
